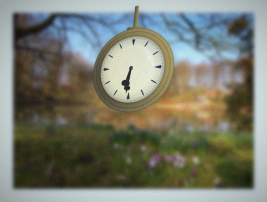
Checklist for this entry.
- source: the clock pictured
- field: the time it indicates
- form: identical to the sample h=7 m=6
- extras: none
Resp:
h=6 m=31
